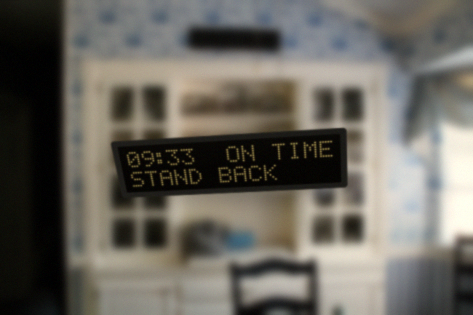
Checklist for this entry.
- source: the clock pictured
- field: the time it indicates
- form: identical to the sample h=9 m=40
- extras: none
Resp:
h=9 m=33
